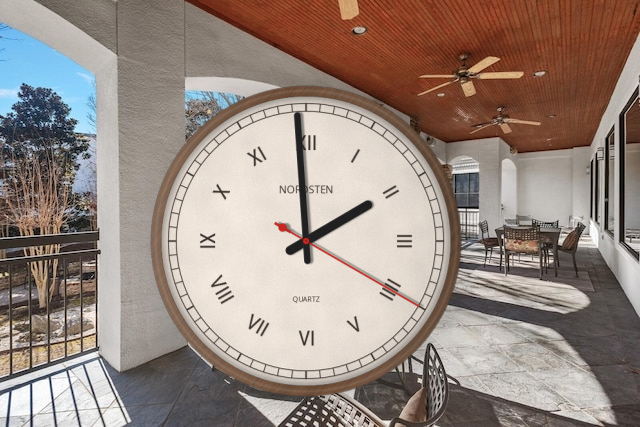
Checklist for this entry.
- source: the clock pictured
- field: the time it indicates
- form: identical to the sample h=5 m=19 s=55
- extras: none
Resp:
h=1 m=59 s=20
